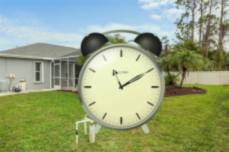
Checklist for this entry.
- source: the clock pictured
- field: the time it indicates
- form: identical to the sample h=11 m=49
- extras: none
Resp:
h=11 m=10
